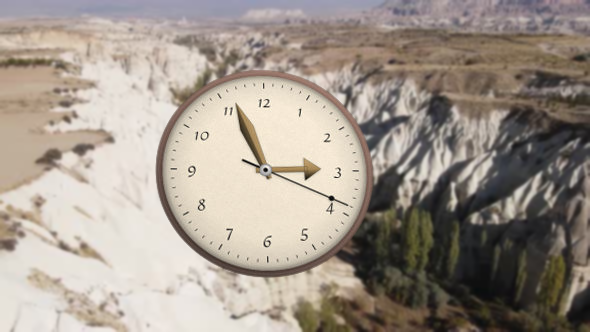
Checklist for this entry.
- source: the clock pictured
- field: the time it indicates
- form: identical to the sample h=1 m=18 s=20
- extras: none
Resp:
h=2 m=56 s=19
